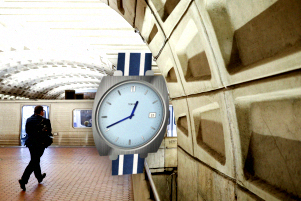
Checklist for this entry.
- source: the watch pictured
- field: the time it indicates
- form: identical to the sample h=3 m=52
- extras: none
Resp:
h=12 m=41
